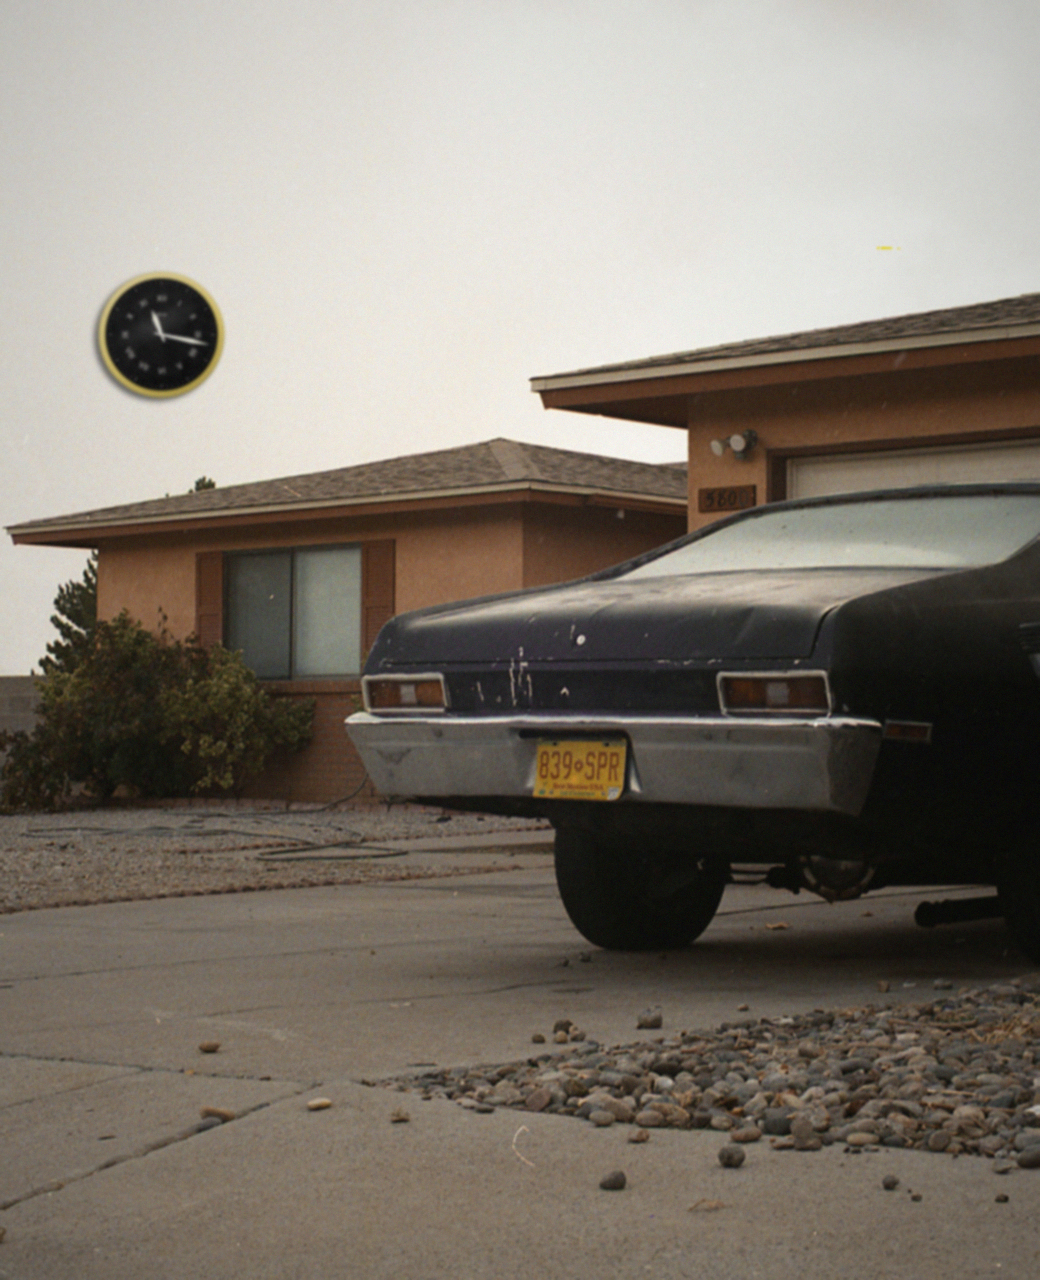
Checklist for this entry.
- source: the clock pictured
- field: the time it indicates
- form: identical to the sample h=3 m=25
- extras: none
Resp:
h=11 m=17
